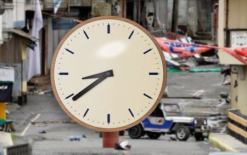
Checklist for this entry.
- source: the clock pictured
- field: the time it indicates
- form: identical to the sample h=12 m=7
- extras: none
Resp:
h=8 m=39
